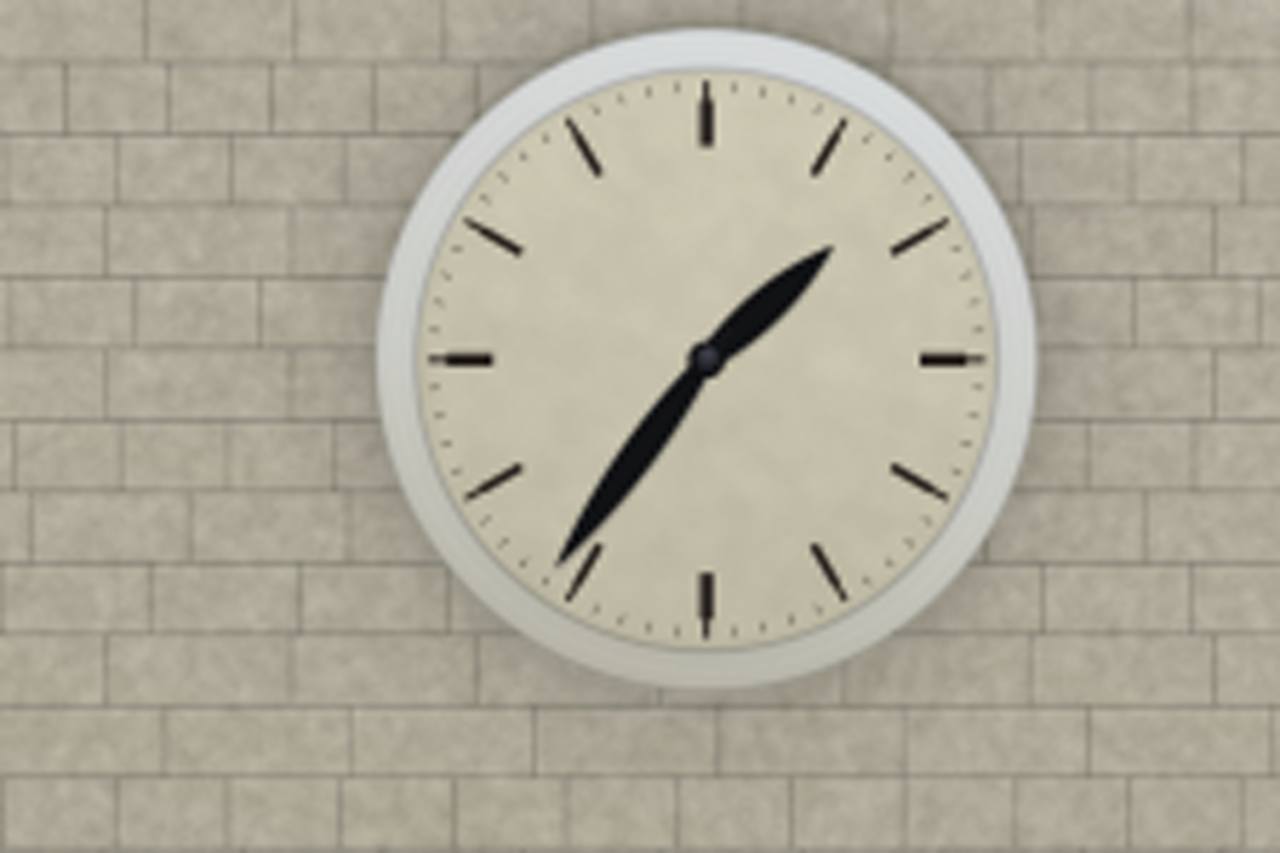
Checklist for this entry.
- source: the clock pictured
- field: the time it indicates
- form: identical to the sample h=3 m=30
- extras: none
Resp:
h=1 m=36
